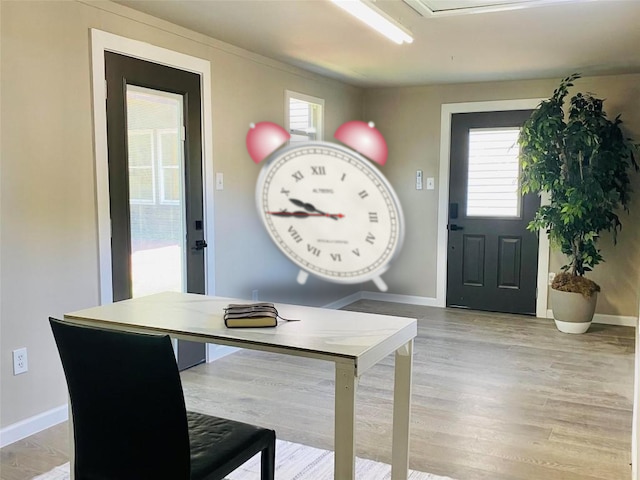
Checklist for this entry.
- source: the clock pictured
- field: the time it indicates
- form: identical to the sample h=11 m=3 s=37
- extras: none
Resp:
h=9 m=44 s=45
